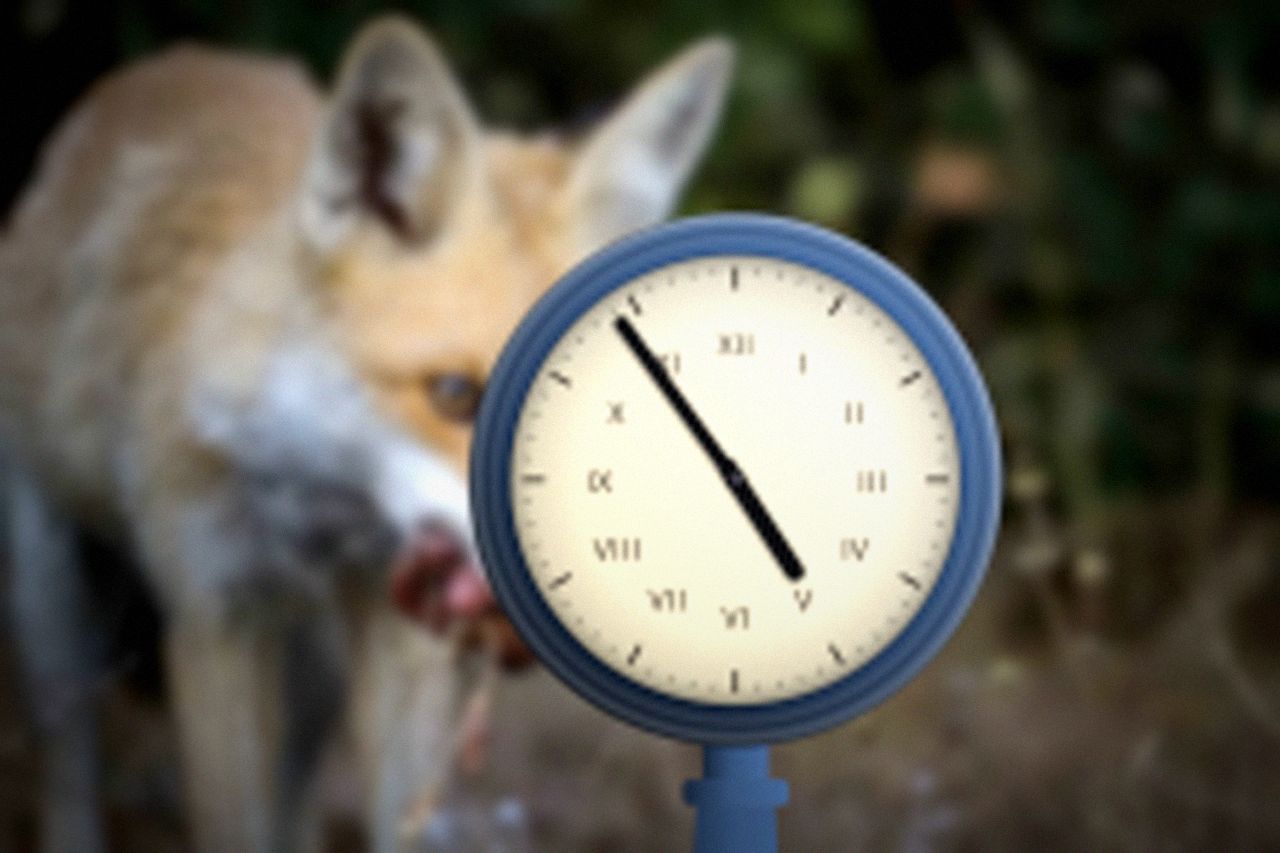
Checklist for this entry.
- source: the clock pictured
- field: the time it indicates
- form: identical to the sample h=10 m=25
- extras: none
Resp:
h=4 m=54
